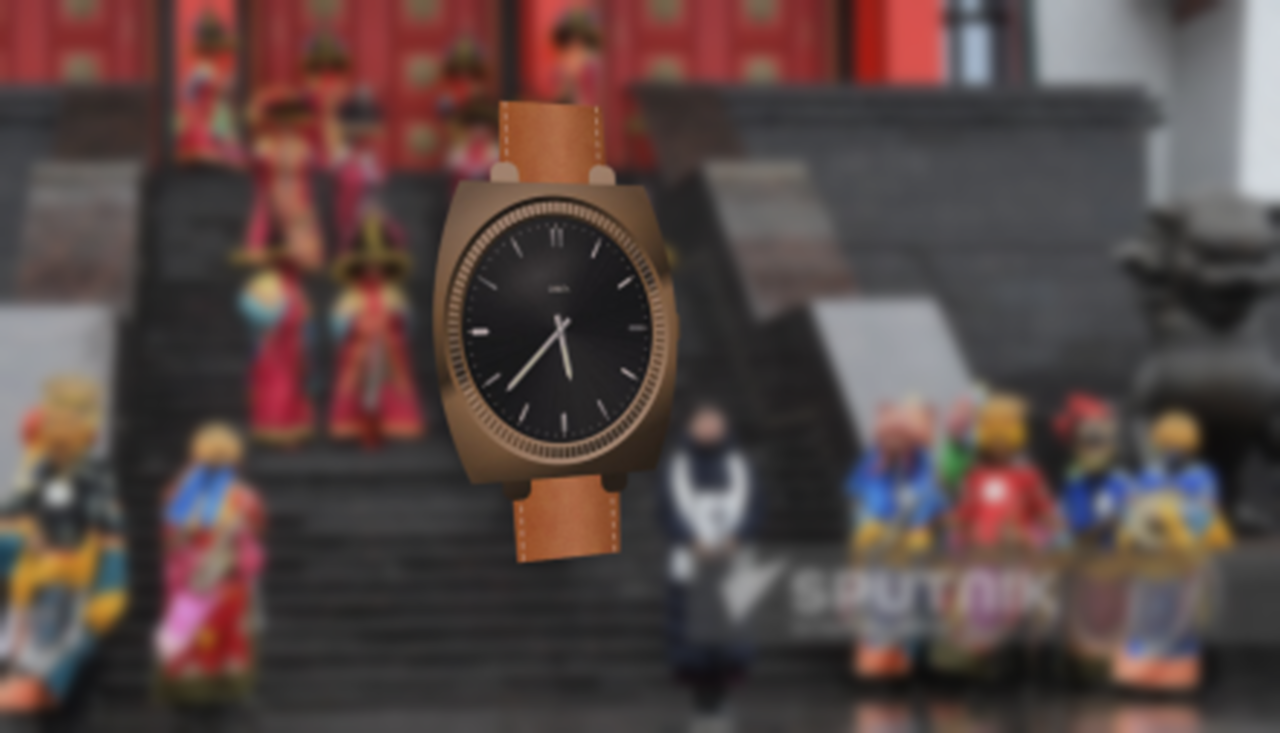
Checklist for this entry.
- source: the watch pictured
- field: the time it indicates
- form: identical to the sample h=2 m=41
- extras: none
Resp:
h=5 m=38
